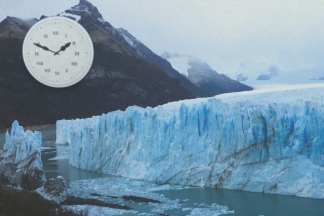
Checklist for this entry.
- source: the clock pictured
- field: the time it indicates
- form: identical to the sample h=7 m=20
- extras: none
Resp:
h=1 m=49
